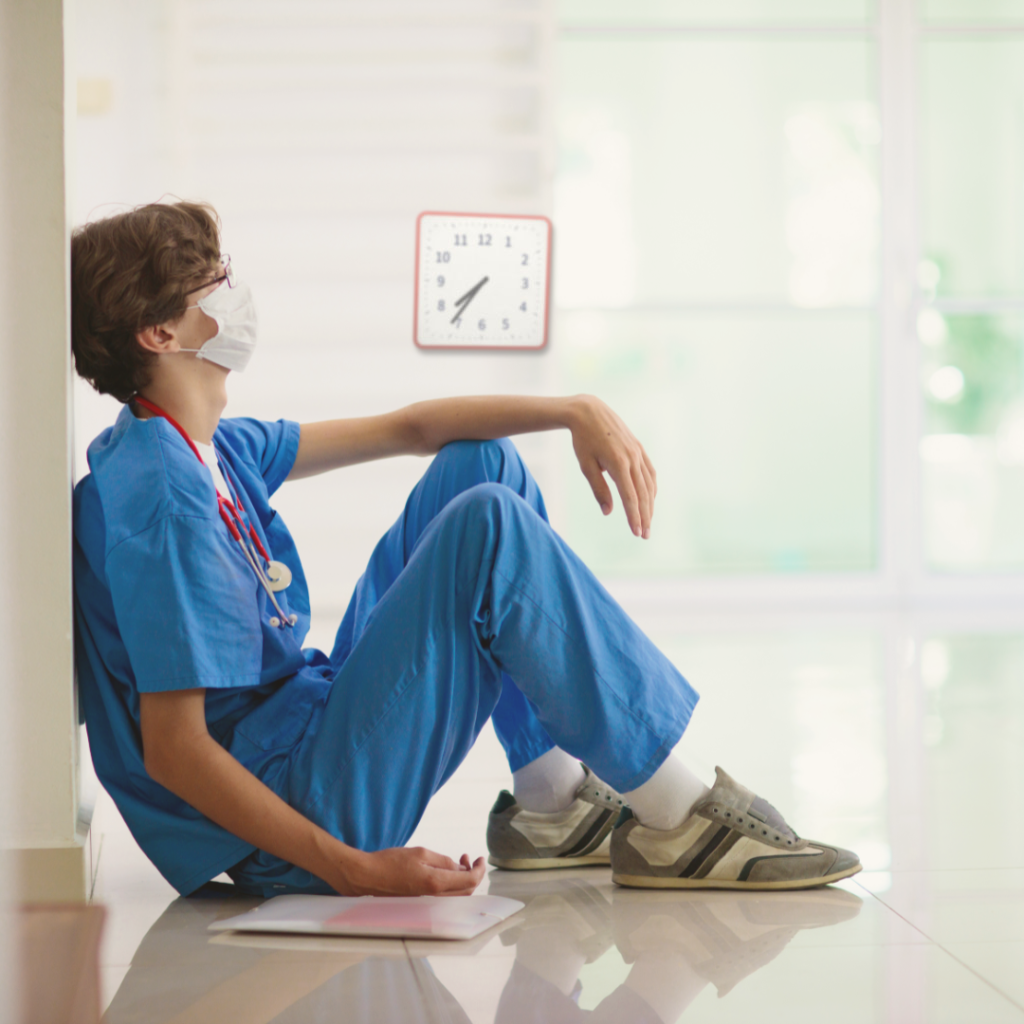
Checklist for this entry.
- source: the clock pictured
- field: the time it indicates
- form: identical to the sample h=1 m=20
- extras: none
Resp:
h=7 m=36
